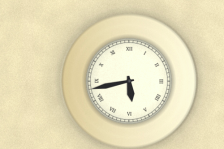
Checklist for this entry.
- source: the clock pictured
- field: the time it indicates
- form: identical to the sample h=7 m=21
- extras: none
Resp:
h=5 m=43
